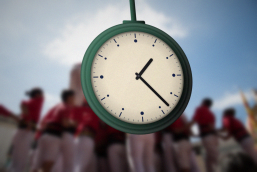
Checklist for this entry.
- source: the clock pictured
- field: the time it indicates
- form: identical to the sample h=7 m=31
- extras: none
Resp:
h=1 m=23
